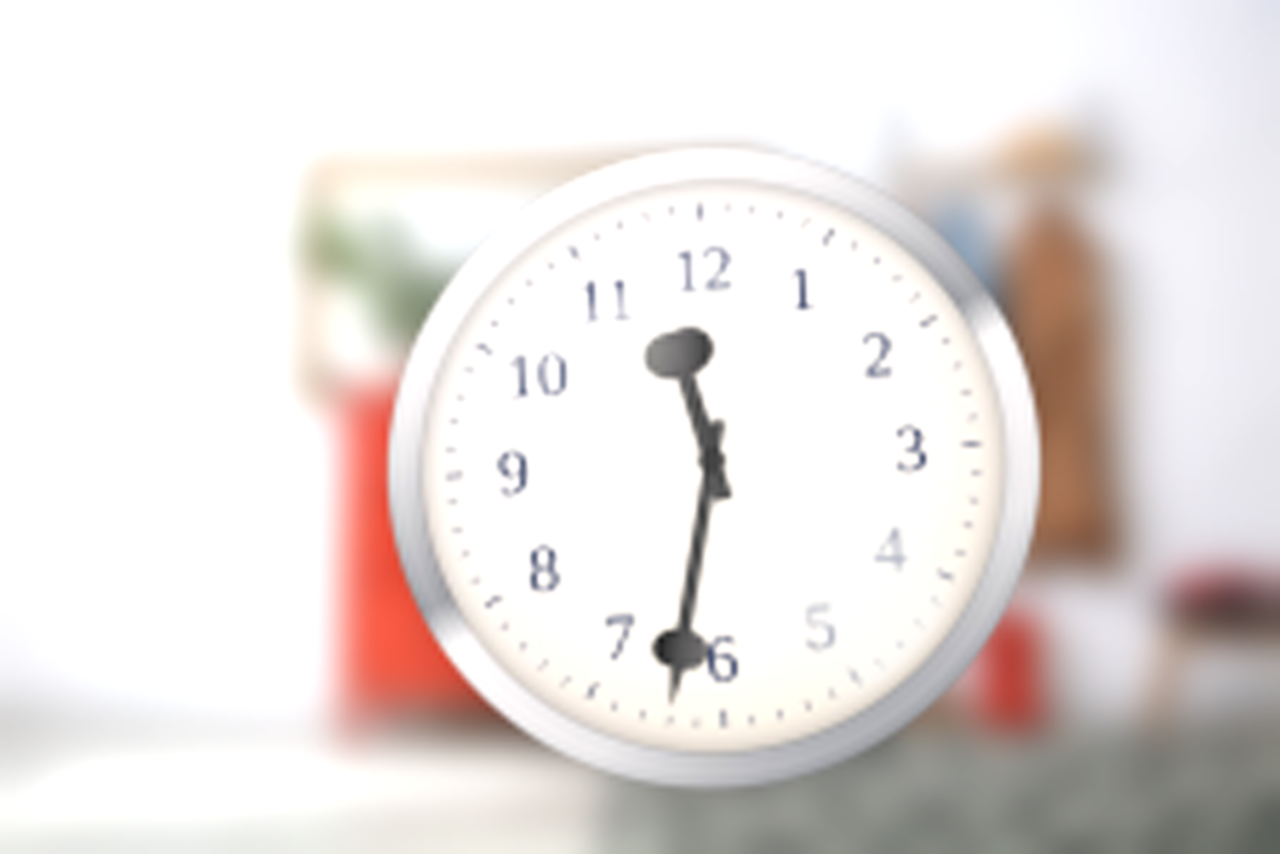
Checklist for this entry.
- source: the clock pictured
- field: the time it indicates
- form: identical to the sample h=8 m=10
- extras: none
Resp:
h=11 m=32
